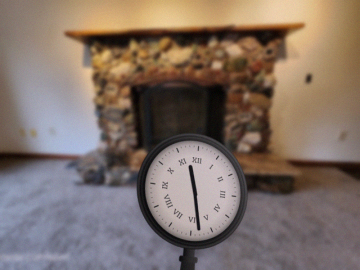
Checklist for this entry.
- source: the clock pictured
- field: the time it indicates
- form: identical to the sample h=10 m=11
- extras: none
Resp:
h=11 m=28
